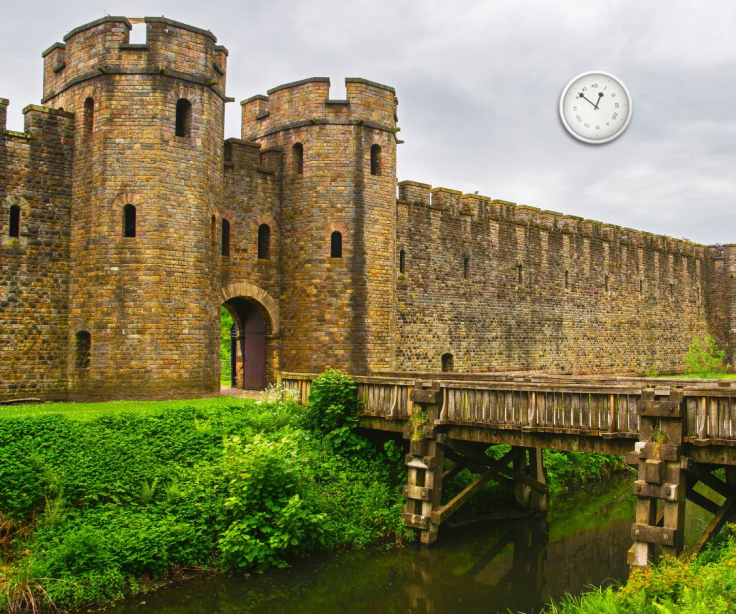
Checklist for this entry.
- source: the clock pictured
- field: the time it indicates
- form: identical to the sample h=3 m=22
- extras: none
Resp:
h=12 m=52
